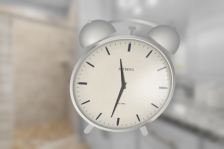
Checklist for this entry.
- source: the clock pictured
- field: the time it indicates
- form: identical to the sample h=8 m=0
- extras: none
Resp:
h=11 m=32
